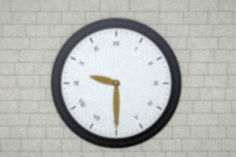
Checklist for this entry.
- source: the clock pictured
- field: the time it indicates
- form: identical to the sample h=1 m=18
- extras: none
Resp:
h=9 m=30
